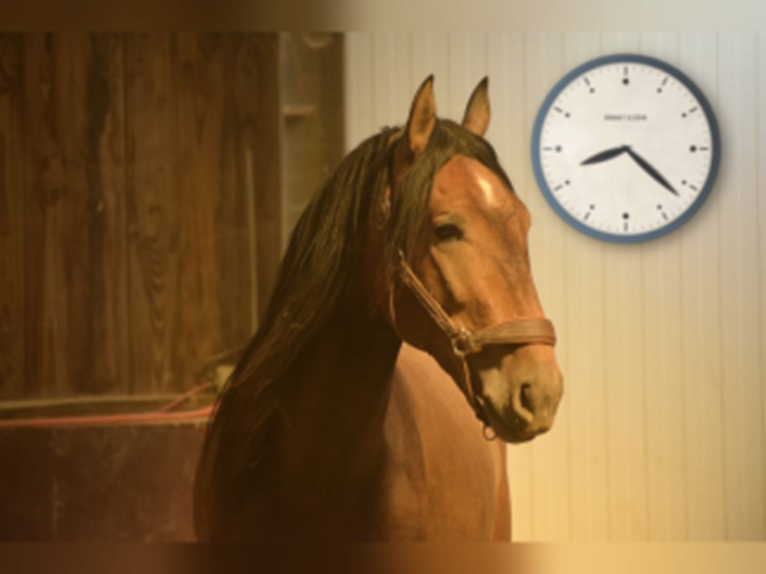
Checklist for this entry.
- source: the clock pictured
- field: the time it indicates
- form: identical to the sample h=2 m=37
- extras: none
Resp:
h=8 m=22
